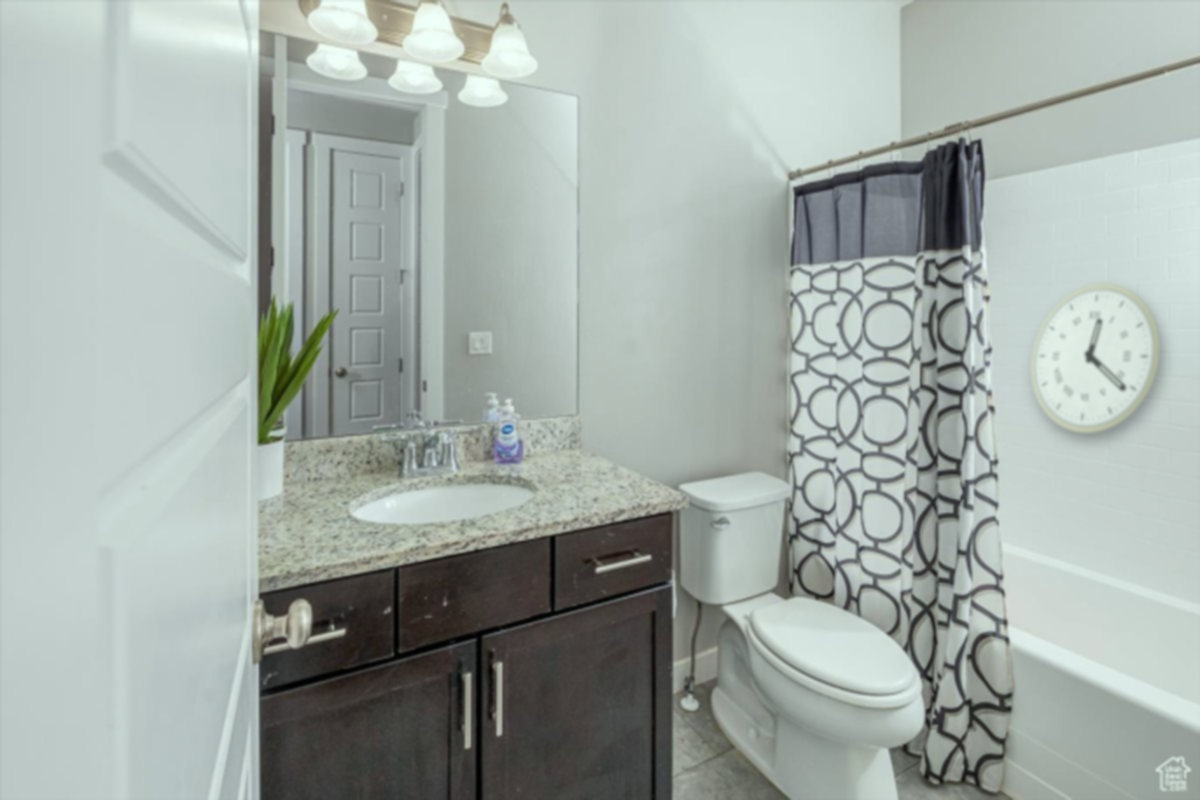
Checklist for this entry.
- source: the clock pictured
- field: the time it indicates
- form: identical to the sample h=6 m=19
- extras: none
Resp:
h=12 m=21
